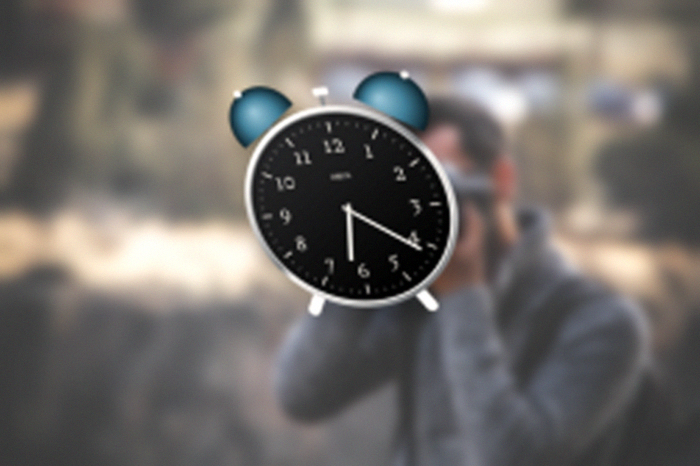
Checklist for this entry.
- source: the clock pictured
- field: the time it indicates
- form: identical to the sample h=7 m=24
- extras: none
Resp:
h=6 m=21
